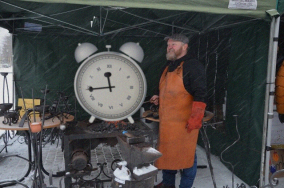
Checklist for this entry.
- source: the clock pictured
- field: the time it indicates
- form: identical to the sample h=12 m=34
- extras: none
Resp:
h=11 m=44
